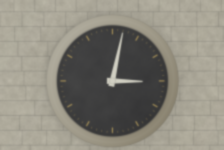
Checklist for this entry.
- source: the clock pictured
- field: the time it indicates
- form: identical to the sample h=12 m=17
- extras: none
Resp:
h=3 m=2
